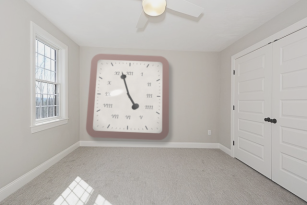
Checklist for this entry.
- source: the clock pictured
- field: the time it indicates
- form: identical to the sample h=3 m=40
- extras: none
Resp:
h=4 m=57
